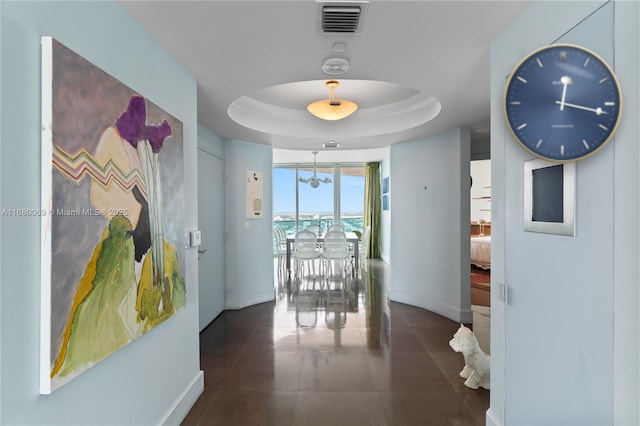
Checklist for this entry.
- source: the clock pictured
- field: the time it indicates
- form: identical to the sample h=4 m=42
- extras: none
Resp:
h=12 m=17
